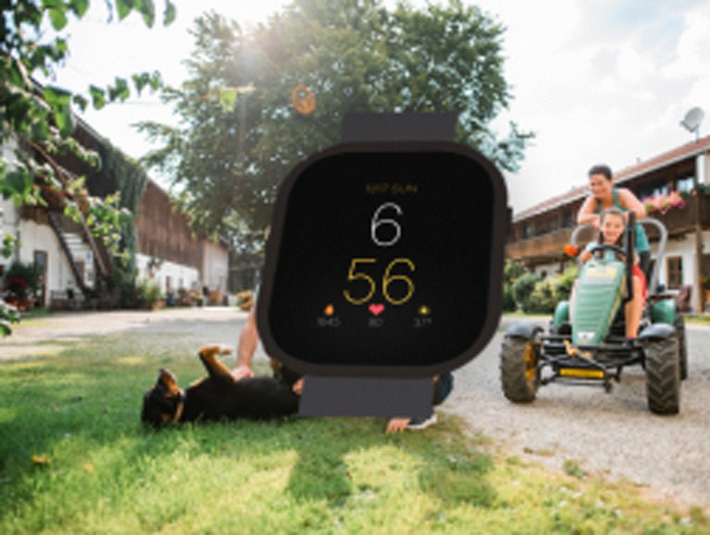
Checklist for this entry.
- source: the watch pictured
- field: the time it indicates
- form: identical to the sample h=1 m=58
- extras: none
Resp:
h=6 m=56
